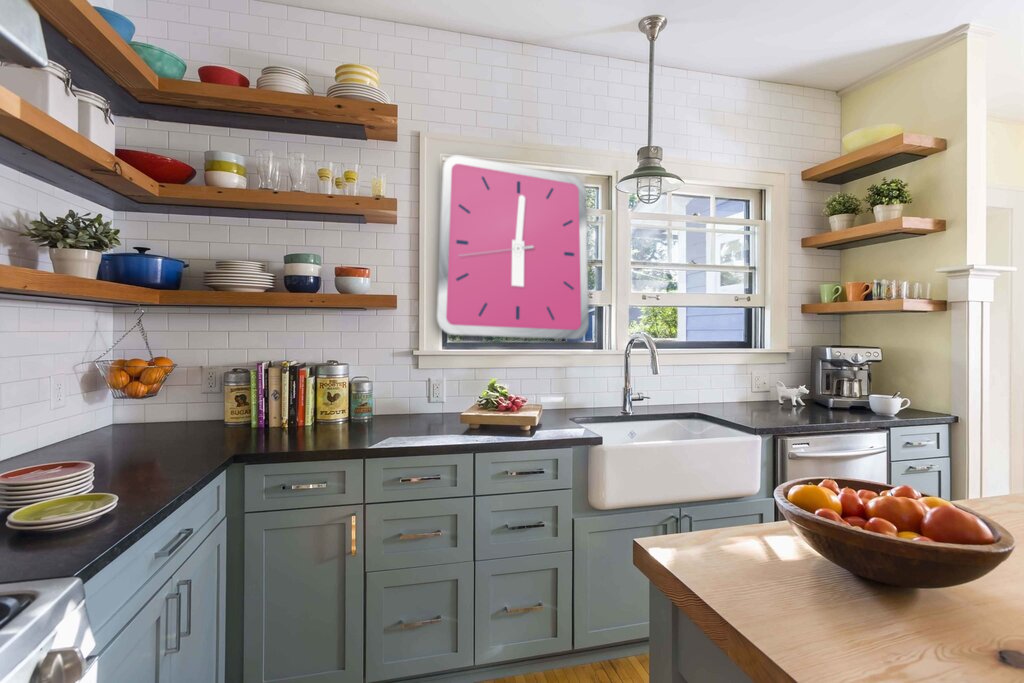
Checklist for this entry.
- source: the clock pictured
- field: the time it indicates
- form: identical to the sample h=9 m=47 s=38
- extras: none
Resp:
h=6 m=0 s=43
